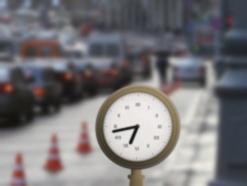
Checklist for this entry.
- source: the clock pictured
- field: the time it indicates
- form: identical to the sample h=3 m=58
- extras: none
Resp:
h=6 m=43
